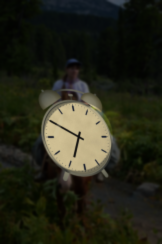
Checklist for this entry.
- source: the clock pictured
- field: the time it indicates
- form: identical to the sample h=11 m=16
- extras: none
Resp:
h=6 m=50
